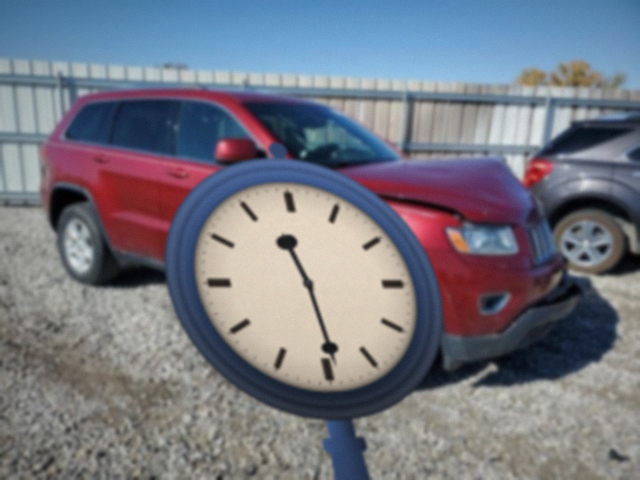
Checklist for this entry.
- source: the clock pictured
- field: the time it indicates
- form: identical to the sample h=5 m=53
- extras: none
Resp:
h=11 m=29
